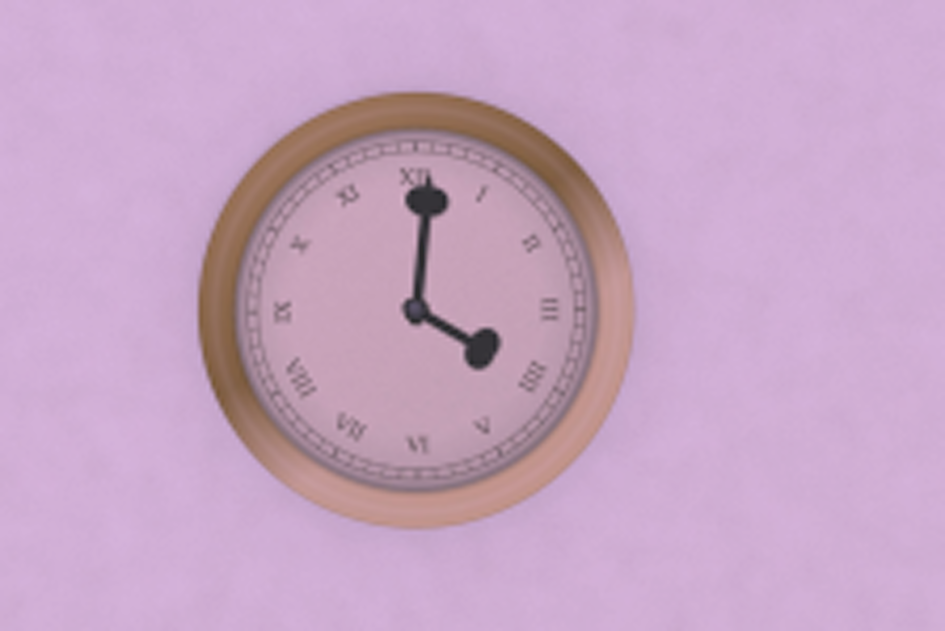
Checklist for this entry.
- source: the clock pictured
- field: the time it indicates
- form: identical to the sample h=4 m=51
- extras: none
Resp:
h=4 m=1
